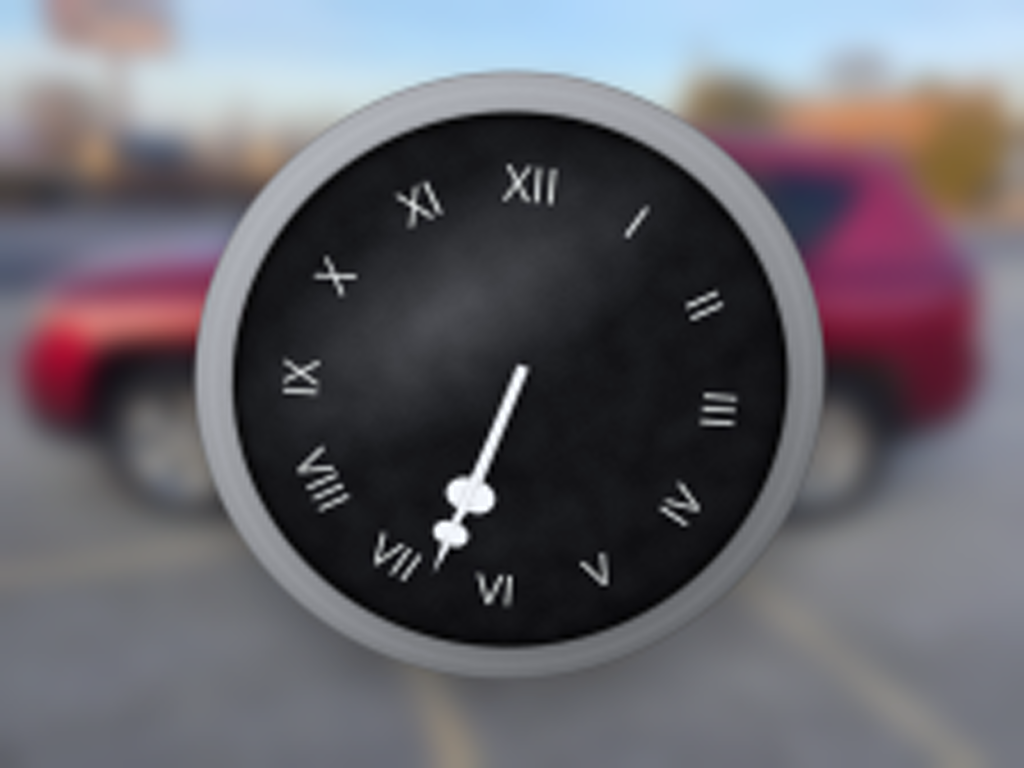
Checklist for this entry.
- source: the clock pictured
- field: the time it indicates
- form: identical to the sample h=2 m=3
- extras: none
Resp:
h=6 m=33
